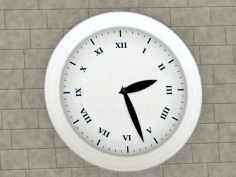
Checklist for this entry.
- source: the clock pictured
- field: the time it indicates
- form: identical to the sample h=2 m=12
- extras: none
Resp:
h=2 m=27
